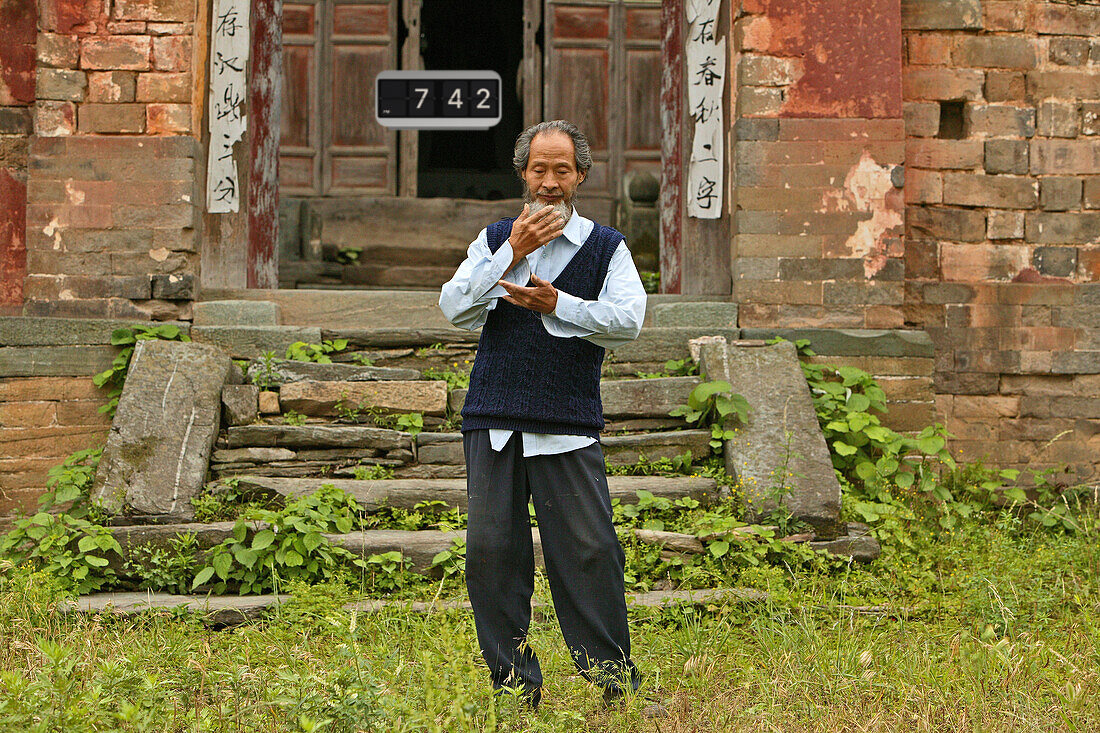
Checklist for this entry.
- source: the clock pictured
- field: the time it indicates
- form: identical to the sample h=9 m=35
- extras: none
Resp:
h=7 m=42
